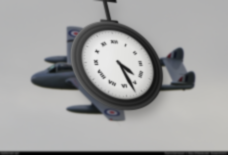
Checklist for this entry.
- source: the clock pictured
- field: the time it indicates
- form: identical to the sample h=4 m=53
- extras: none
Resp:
h=4 m=27
